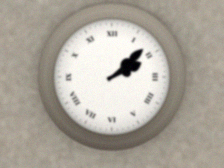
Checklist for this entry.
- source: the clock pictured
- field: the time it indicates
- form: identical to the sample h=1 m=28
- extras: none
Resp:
h=2 m=8
